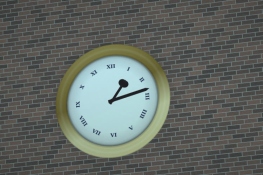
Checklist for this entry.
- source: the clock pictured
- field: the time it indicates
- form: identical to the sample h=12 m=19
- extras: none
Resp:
h=1 m=13
